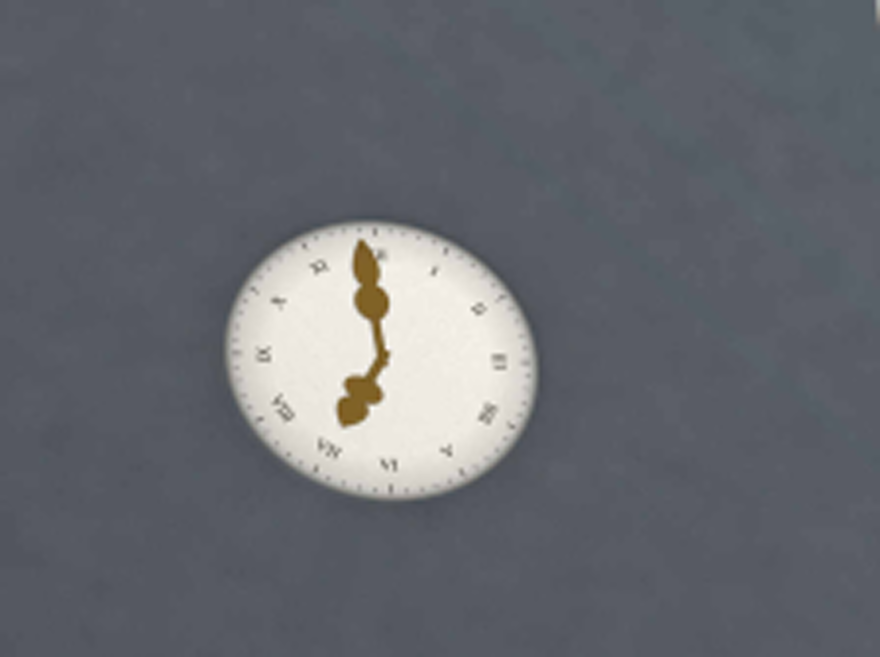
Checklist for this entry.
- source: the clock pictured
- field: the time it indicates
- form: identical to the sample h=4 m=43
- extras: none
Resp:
h=6 m=59
